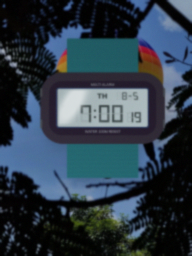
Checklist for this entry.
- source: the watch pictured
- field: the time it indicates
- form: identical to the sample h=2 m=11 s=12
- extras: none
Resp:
h=7 m=0 s=19
